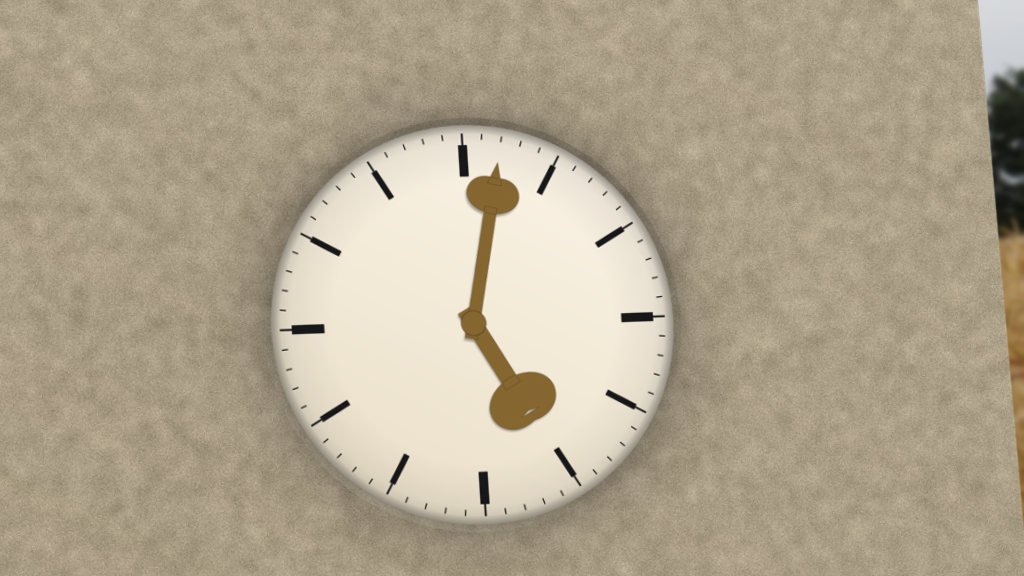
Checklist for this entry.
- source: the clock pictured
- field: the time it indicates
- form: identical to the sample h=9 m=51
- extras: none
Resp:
h=5 m=2
